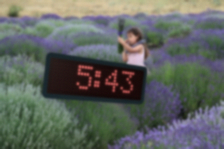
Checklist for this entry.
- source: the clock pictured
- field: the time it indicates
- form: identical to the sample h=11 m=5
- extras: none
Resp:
h=5 m=43
